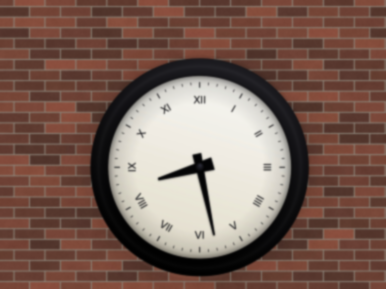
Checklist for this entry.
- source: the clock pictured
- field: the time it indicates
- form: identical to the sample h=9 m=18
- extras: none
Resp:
h=8 m=28
